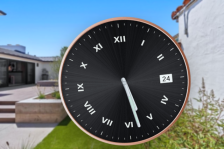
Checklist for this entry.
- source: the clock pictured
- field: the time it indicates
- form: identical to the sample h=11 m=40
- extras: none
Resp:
h=5 m=28
